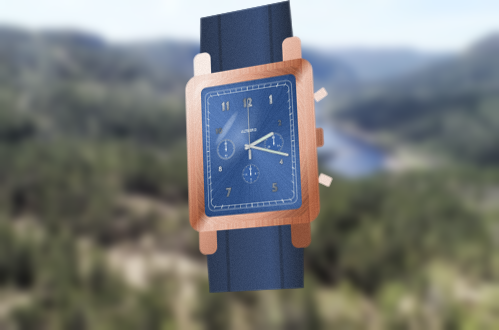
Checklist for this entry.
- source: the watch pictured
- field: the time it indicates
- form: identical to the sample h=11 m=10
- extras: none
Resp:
h=2 m=18
